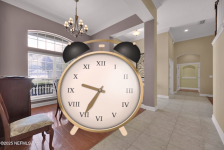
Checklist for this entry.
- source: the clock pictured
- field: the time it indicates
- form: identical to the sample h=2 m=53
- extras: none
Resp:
h=9 m=35
